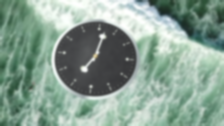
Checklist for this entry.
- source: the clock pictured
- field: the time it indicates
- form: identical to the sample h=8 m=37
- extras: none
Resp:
h=7 m=2
